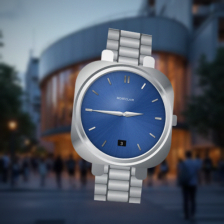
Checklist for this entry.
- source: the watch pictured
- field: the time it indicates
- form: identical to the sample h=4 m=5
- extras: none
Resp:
h=2 m=45
